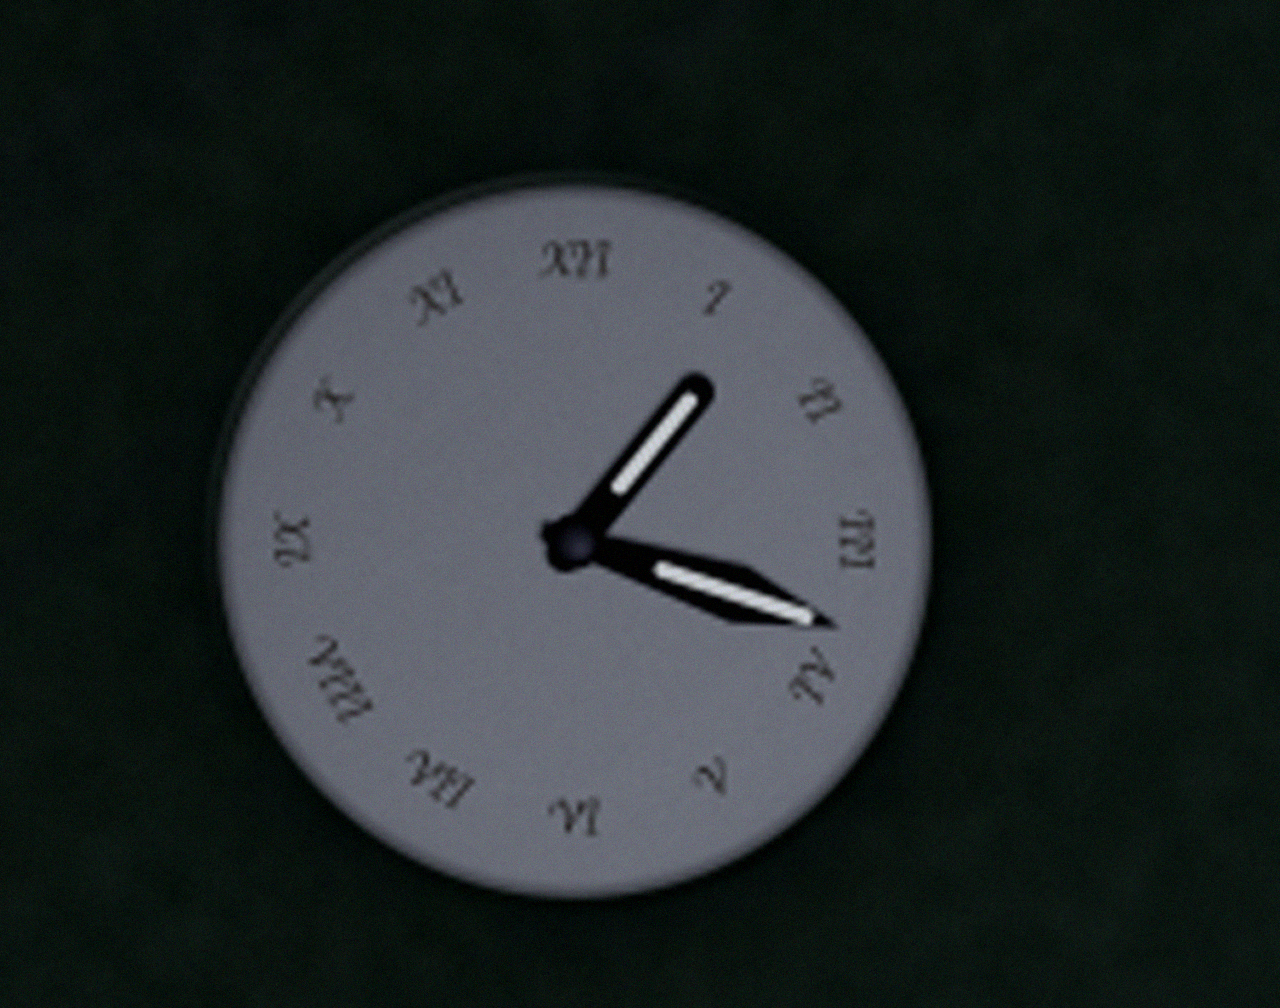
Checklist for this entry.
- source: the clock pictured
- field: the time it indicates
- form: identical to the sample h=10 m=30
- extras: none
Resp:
h=1 m=18
